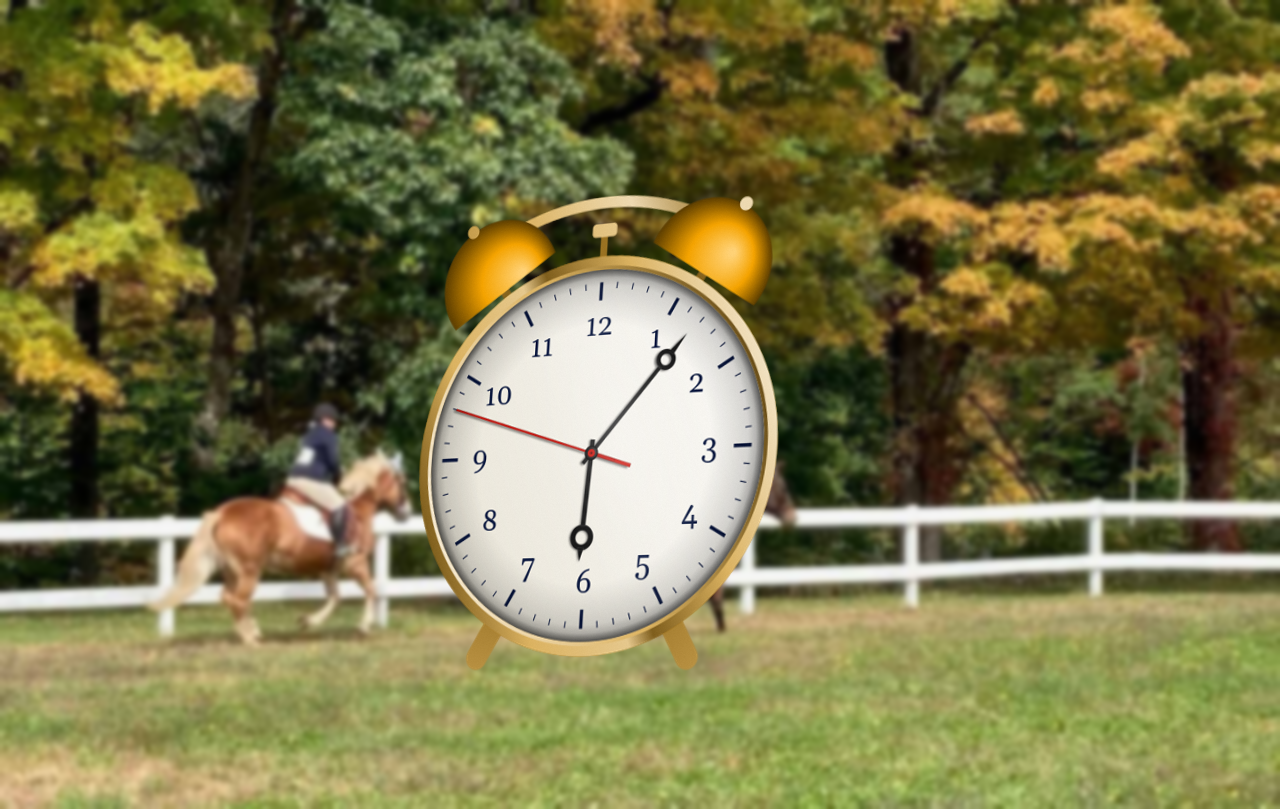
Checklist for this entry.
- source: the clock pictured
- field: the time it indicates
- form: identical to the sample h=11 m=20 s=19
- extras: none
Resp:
h=6 m=6 s=48
